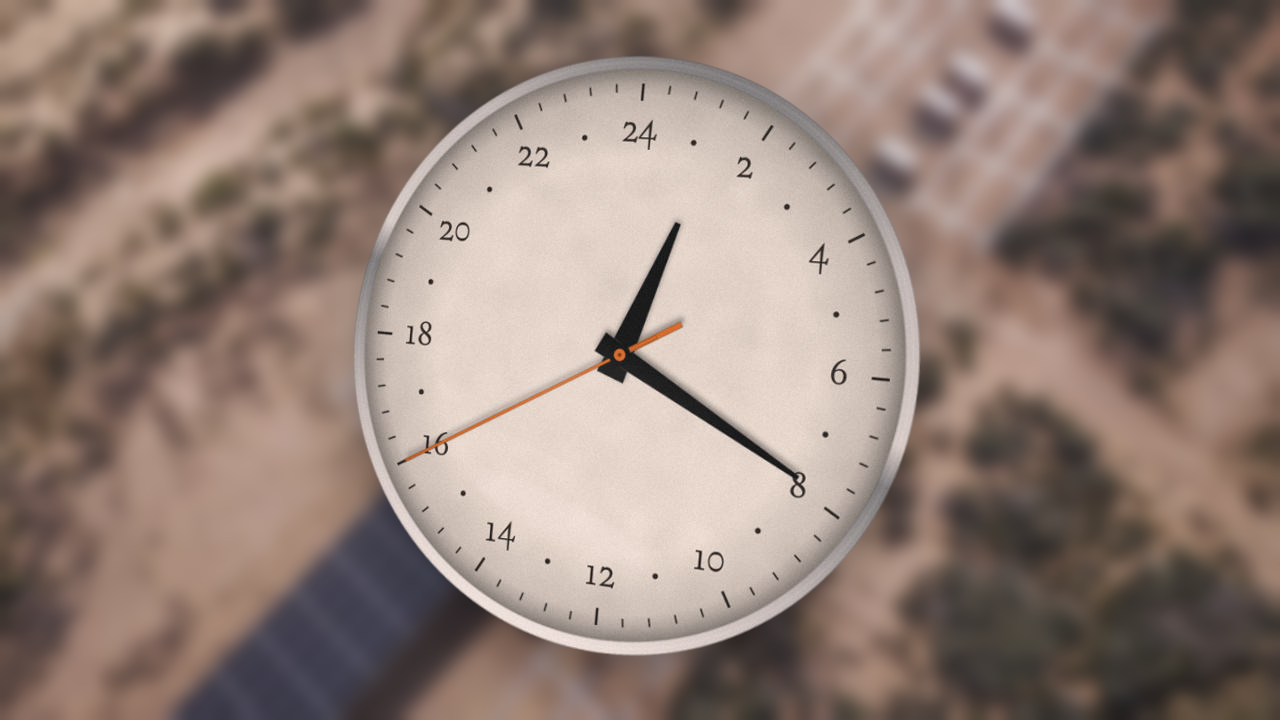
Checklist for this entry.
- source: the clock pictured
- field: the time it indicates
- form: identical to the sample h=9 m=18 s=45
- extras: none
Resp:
h=1 m=19 s=40
